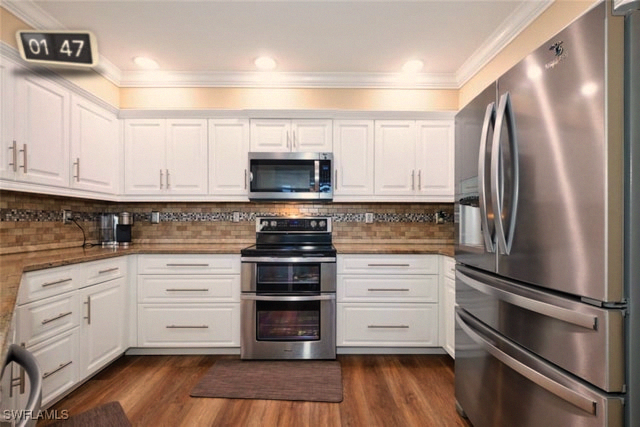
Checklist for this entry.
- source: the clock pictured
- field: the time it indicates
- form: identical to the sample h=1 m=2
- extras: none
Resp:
h=1 m=47
